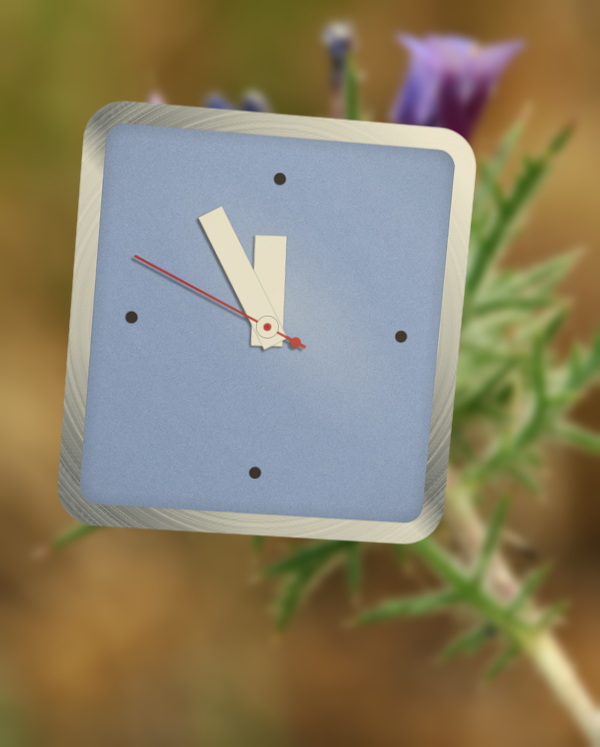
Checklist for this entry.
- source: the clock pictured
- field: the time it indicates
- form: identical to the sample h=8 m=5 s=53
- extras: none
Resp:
h=11 m=54 s=49
